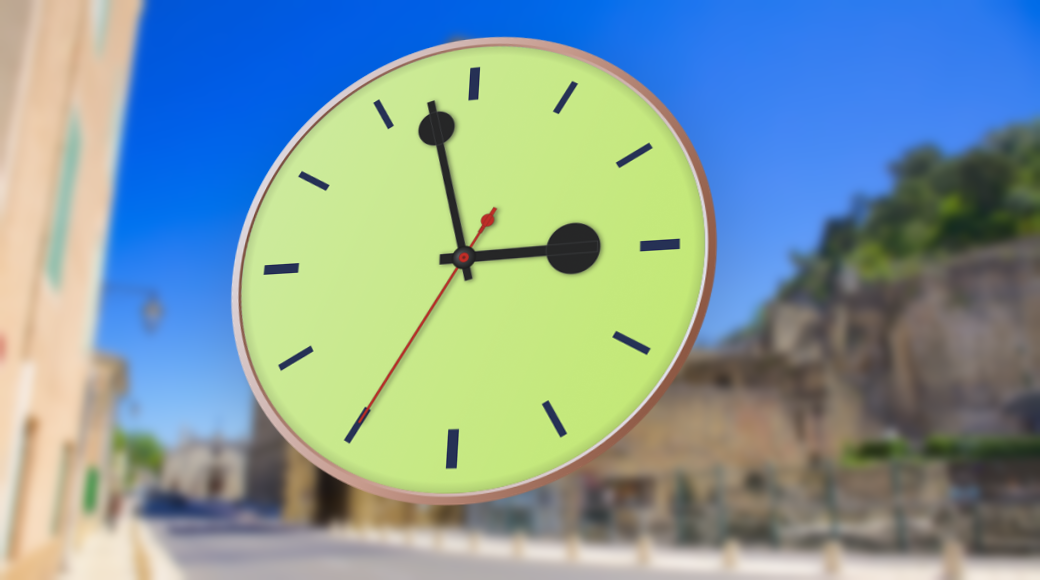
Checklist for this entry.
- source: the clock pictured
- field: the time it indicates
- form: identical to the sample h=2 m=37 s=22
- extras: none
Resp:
h=2 m=57 s=35
